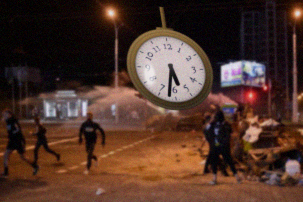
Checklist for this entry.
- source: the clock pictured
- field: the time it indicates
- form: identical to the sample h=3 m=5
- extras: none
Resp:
h=5 m=32
